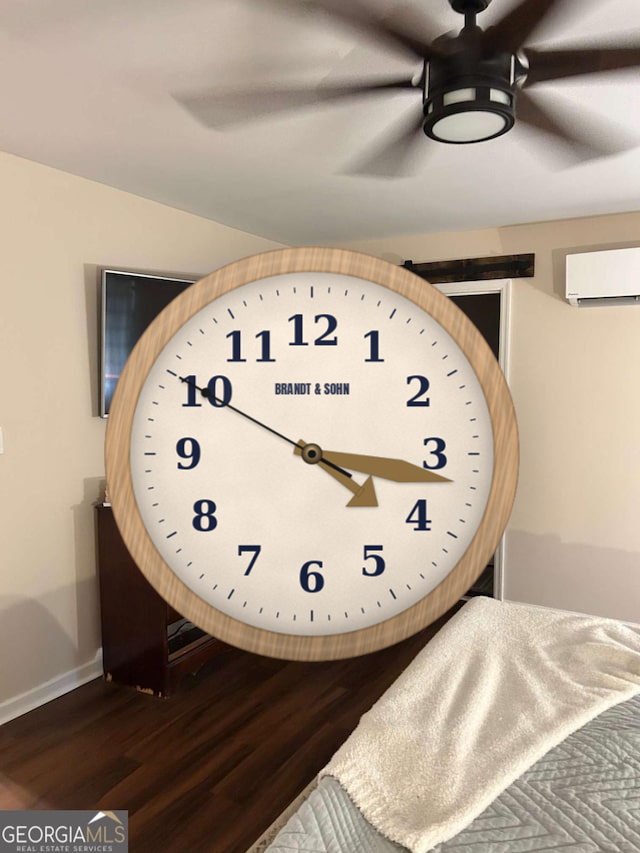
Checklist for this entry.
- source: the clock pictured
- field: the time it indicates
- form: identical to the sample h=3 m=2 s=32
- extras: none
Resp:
h=4 m=16 s=50
